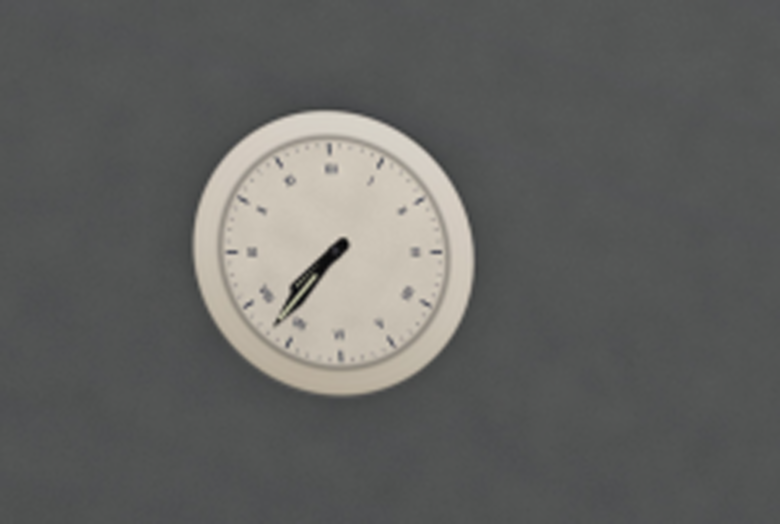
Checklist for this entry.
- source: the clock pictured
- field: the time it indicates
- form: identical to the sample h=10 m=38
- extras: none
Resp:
h=7 m=37
